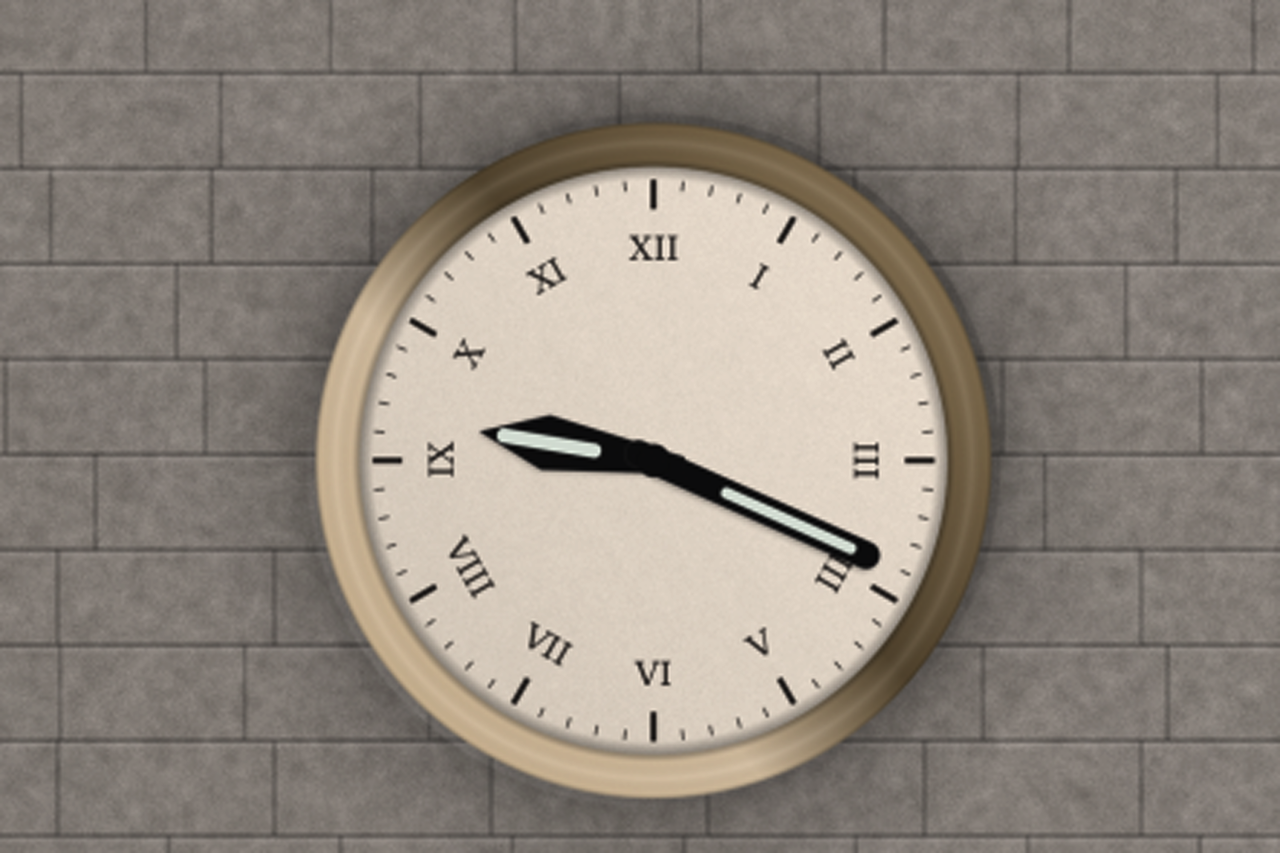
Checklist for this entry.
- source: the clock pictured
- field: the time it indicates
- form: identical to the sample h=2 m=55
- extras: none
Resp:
h=9 m=19
